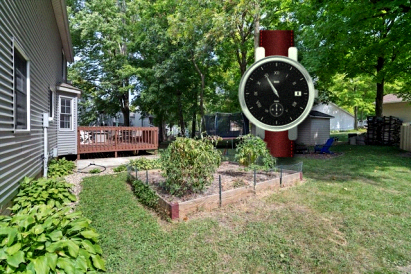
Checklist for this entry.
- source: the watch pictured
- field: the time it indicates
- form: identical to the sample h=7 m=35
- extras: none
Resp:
h=10 m=55
